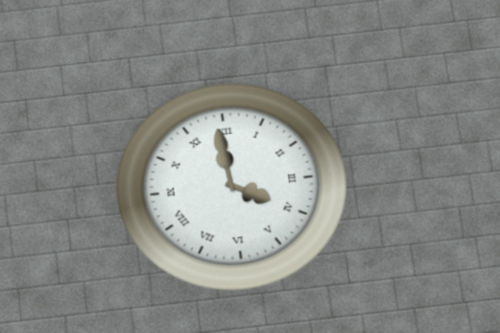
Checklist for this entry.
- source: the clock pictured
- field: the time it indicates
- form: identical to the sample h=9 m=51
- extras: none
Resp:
h=3 m=59
